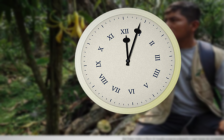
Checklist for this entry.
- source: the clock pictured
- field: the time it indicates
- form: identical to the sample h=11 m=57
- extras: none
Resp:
h=12 m=4
